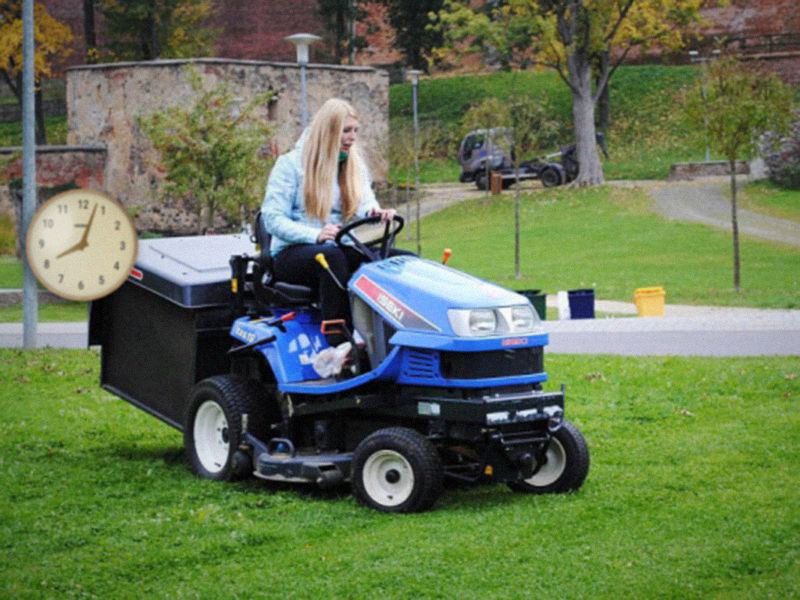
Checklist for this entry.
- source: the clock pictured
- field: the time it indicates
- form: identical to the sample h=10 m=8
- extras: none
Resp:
h=8 m=3
